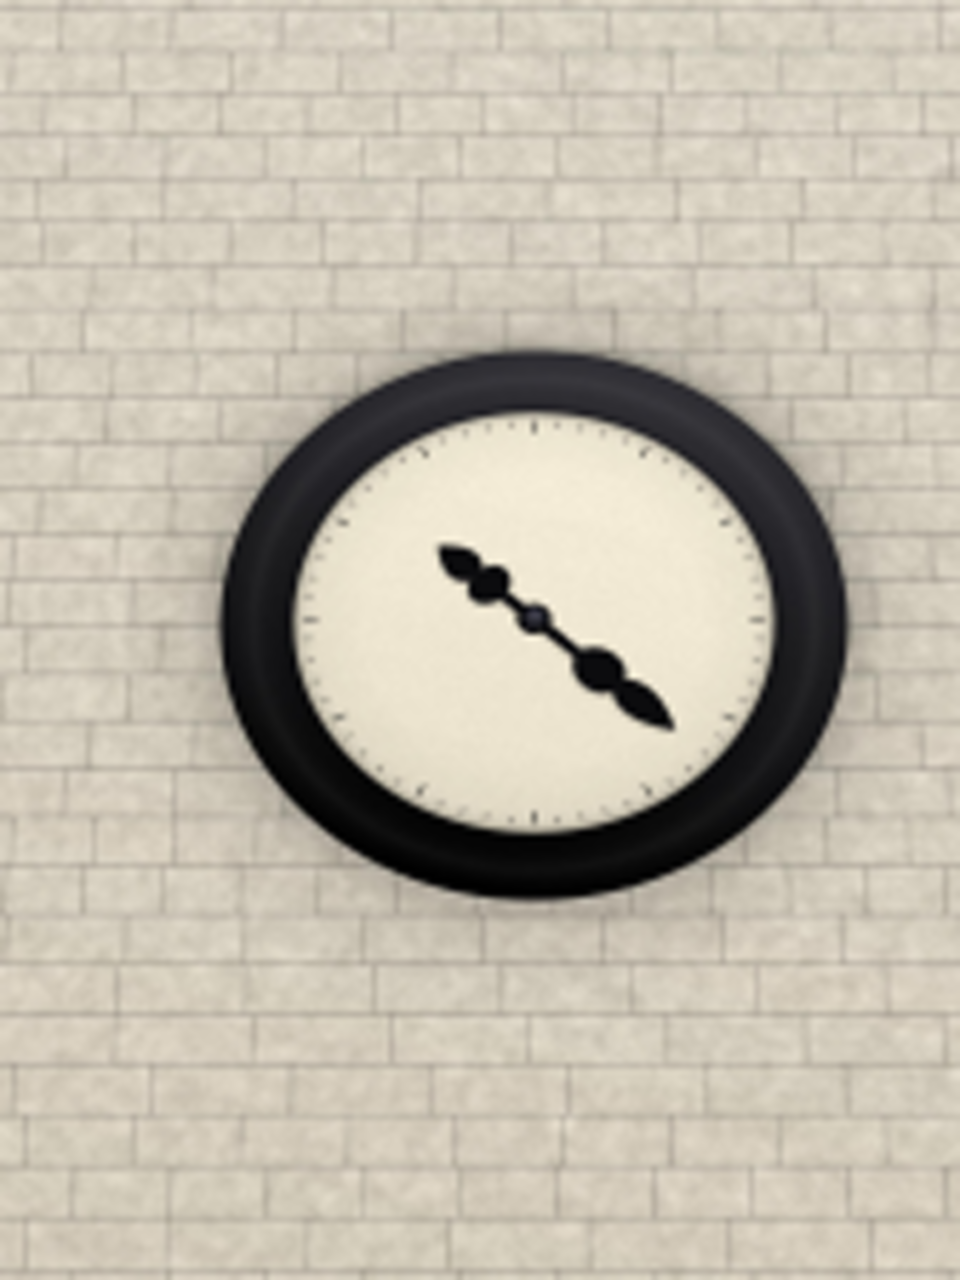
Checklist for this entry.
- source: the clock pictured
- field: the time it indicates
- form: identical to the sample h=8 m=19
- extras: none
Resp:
h=10 m=22
